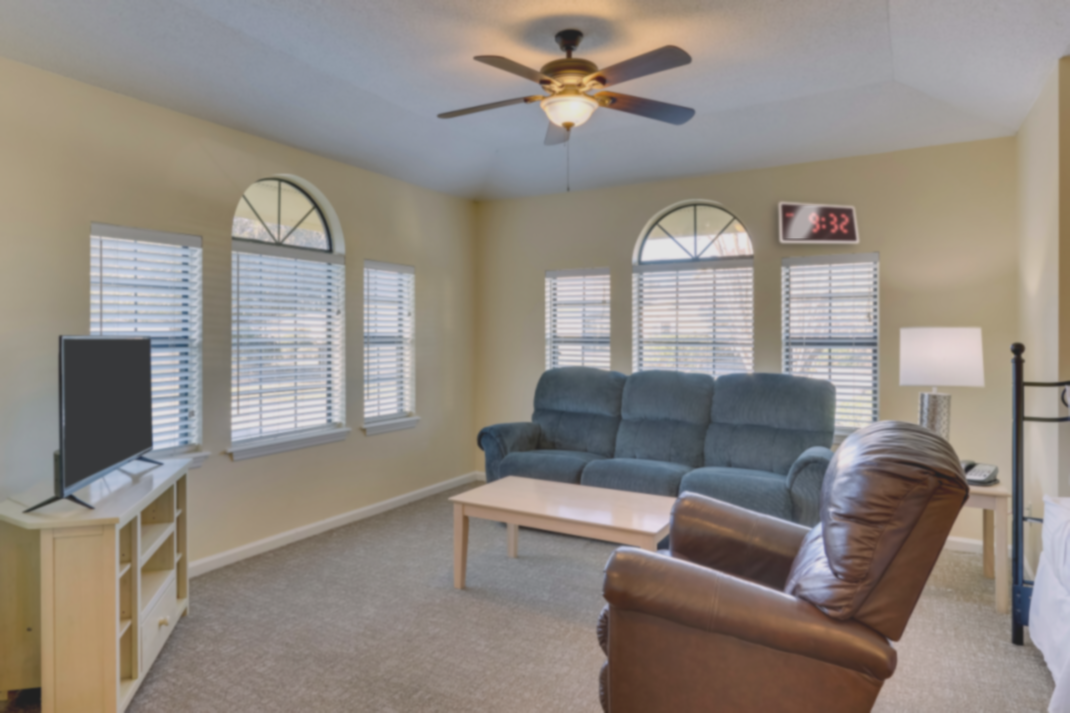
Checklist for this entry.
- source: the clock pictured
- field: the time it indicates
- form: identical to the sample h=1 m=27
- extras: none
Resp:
h=9 m=32
